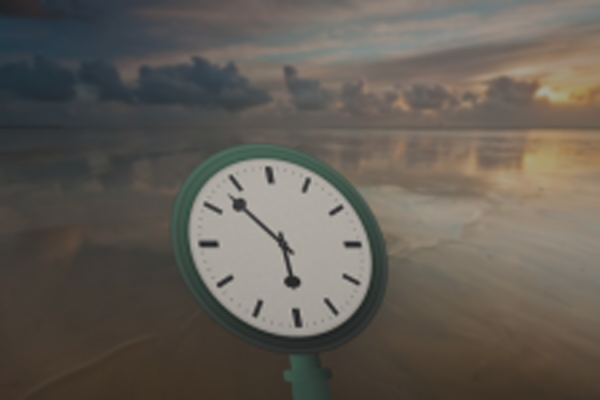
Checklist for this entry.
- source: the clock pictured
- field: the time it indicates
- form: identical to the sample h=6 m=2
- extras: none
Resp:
h=5 m=53
